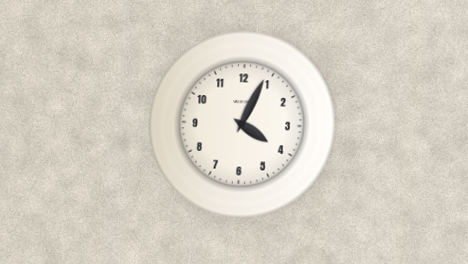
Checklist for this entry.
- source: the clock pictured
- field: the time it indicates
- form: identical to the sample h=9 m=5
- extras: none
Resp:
h=4 m=4
